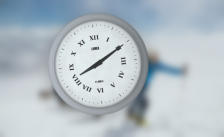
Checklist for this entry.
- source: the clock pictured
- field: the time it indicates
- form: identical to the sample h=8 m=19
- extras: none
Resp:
h=8 m=10
